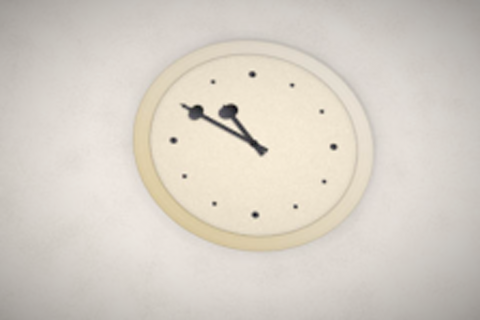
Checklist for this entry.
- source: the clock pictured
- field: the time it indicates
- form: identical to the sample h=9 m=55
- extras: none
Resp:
h=10 m=50
